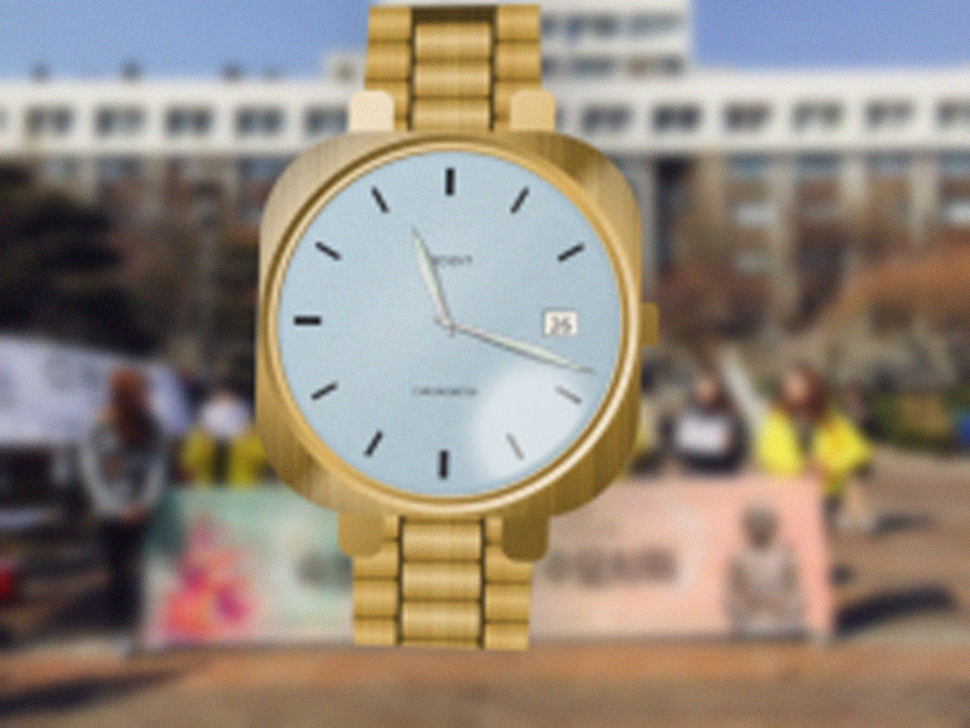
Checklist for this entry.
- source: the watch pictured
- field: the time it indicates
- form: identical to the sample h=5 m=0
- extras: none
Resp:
h=11 m=18
